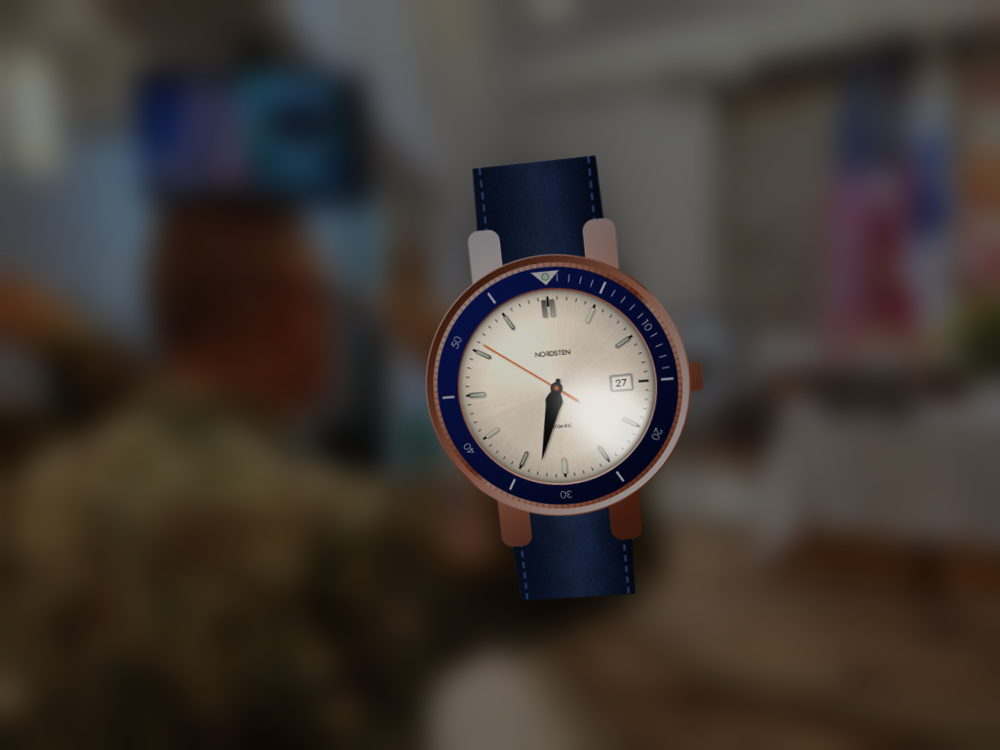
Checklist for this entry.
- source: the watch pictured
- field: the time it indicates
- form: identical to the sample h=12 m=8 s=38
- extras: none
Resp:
h=6 m=32 s=51
